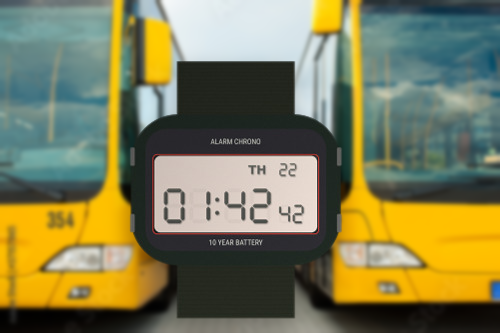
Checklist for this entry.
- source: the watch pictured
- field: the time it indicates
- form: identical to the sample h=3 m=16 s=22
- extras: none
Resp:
h=1 m=42 s=42
